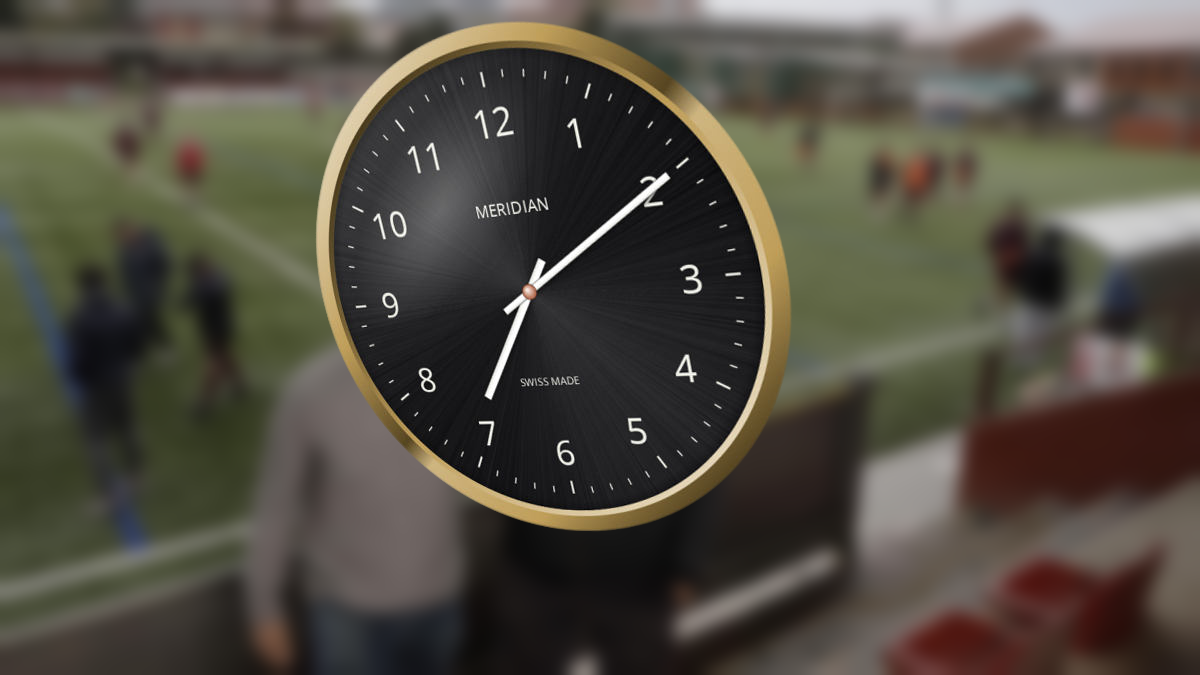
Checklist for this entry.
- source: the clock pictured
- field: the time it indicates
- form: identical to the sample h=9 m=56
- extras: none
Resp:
h=7 m=10
